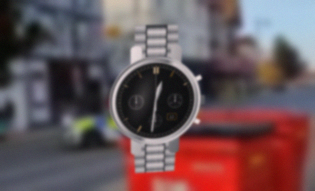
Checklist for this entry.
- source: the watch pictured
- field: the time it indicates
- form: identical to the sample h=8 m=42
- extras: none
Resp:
h=12 m=31
